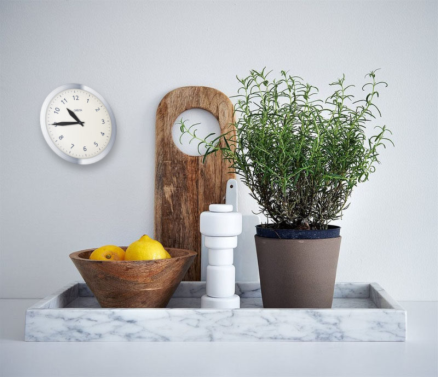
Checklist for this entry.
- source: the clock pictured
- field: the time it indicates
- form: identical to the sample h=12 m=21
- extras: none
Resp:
h=10 m=45
